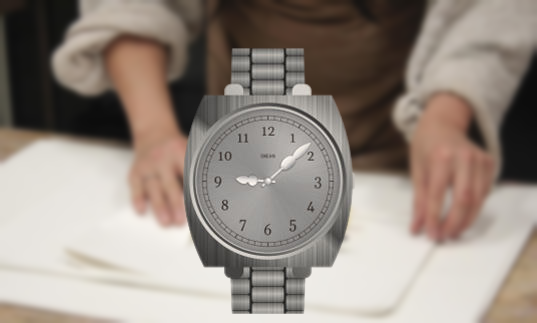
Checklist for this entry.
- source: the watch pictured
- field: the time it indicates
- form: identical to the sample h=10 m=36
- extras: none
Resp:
h=9 m=8
